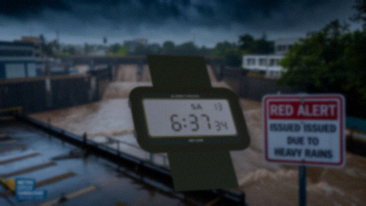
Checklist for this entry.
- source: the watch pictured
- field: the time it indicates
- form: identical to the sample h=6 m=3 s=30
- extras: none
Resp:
h=6 m=37 s=34
